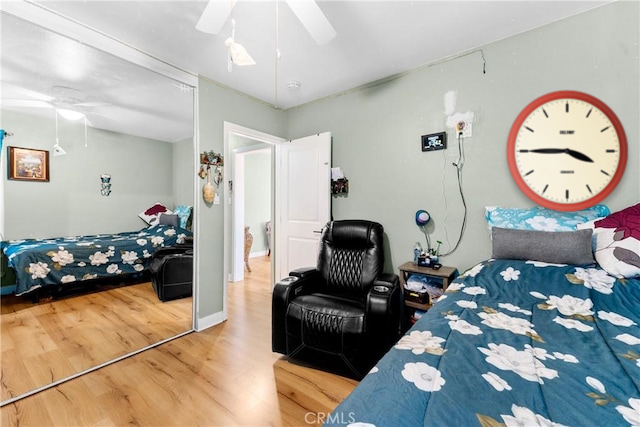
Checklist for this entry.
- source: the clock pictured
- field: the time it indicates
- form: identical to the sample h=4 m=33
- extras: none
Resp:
h=3 m=45
